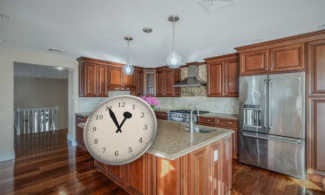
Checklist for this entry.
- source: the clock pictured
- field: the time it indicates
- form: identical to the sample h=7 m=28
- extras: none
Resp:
h=12 m=55
